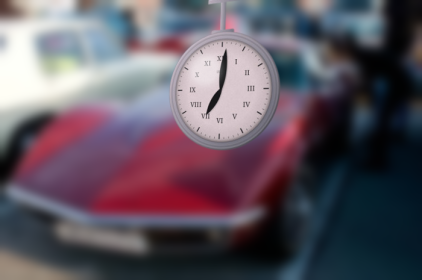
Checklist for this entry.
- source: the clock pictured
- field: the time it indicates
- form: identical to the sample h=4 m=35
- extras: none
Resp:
h=7 m=1
